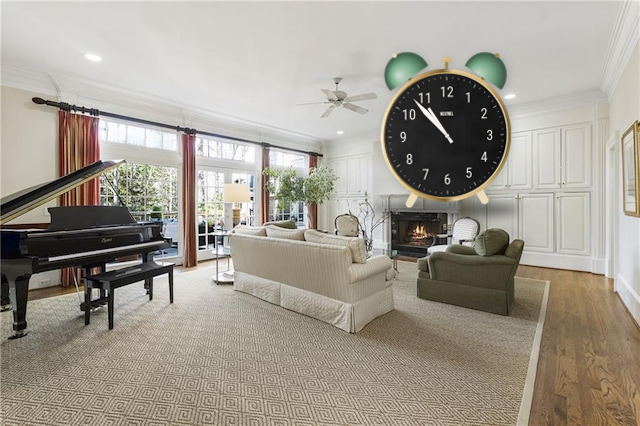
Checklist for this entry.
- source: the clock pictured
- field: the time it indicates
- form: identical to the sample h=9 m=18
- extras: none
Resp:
h=10 m=53
